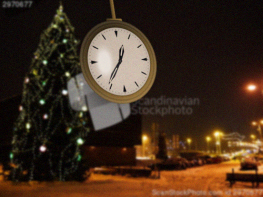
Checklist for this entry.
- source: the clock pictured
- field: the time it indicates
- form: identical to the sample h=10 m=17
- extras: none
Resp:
h=12 m=36
